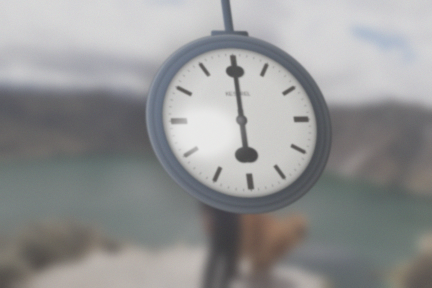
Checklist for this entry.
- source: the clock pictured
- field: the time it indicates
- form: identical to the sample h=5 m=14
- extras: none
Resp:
h=6 m=0
